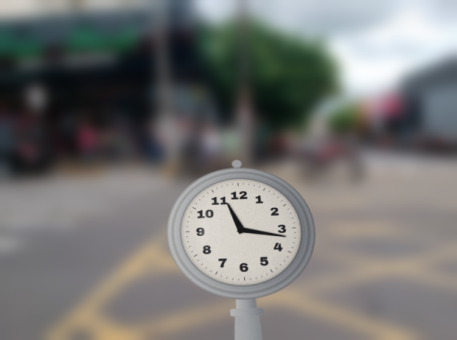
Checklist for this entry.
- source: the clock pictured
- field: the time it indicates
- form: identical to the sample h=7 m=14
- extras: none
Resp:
h=11 m=17
